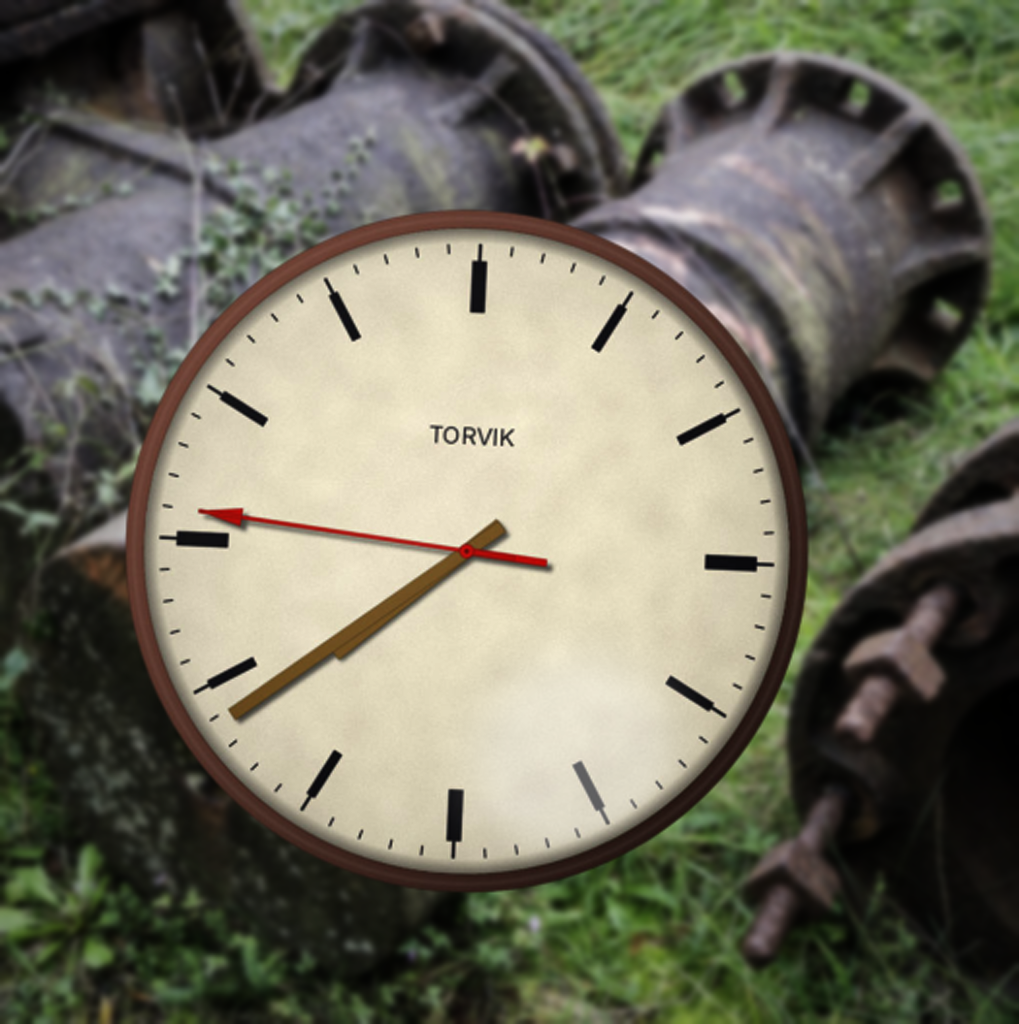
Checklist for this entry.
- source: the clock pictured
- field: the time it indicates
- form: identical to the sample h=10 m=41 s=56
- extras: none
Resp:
h=7 m=38 s=46
